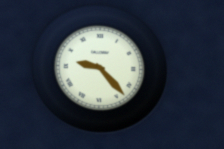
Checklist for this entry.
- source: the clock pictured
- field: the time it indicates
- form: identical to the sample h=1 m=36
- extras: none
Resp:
h=9 m=23
